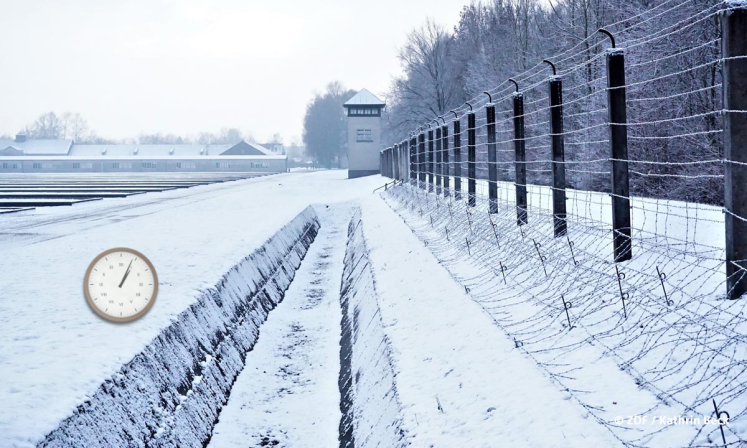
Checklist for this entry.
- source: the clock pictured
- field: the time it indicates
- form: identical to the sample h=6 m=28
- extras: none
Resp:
h=1 m=4
